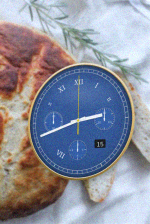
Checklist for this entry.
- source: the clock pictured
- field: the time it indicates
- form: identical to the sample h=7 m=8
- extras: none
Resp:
h=2 m=42
